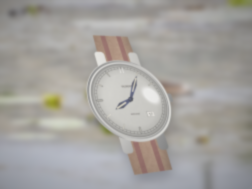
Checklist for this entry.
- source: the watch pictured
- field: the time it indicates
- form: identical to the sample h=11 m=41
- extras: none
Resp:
h=8 m=5
